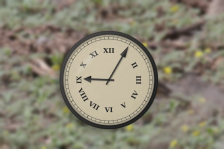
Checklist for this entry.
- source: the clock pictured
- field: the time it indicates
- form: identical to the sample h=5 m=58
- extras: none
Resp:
h=9 m=5
